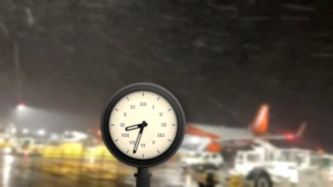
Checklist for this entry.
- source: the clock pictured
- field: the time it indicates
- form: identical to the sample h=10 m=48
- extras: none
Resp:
h=8 m=33
